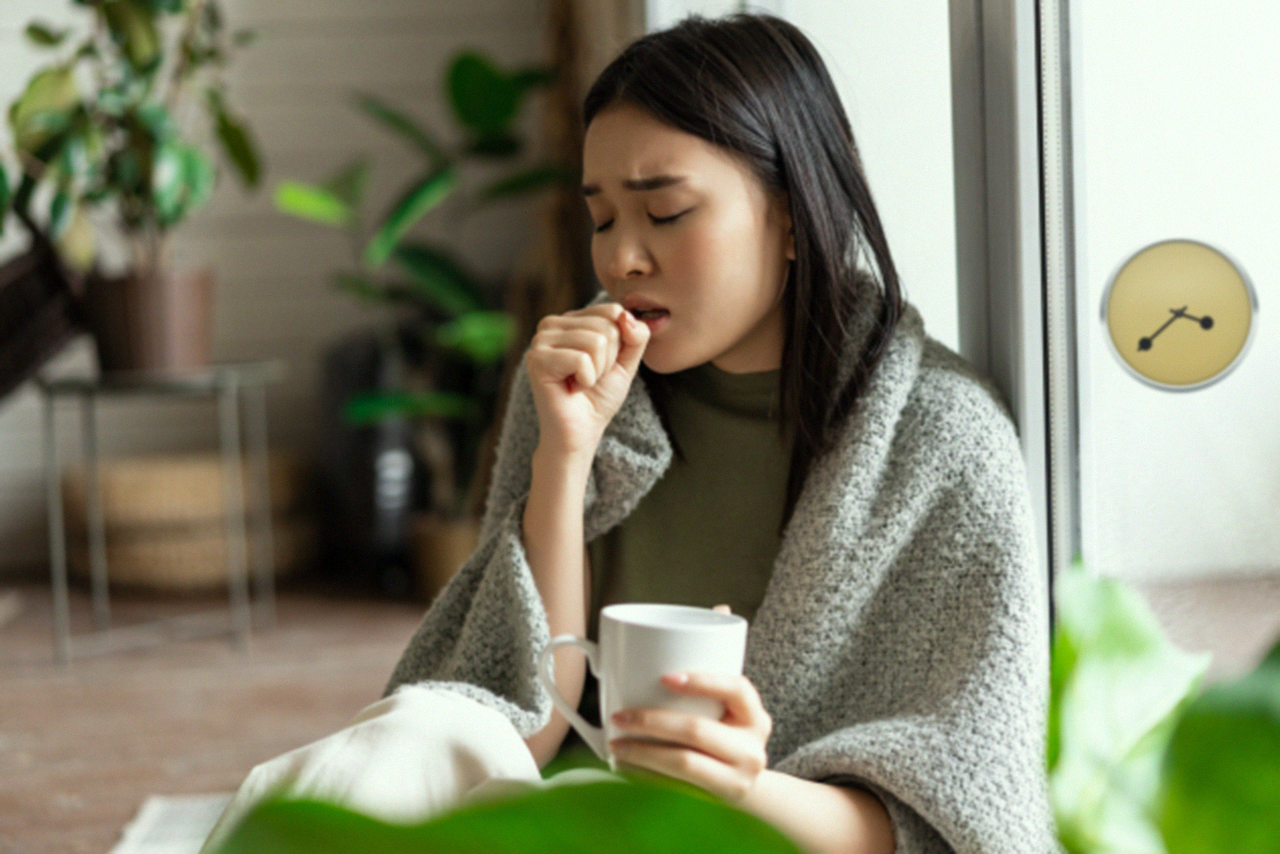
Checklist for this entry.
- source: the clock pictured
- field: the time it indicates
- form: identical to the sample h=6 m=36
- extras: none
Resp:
h=3 m=38
